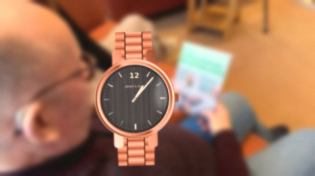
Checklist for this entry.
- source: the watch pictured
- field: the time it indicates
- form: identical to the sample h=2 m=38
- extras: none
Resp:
h=1 m=7
